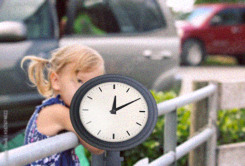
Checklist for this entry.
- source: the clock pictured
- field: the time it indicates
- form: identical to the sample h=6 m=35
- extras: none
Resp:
h=12 m=10
